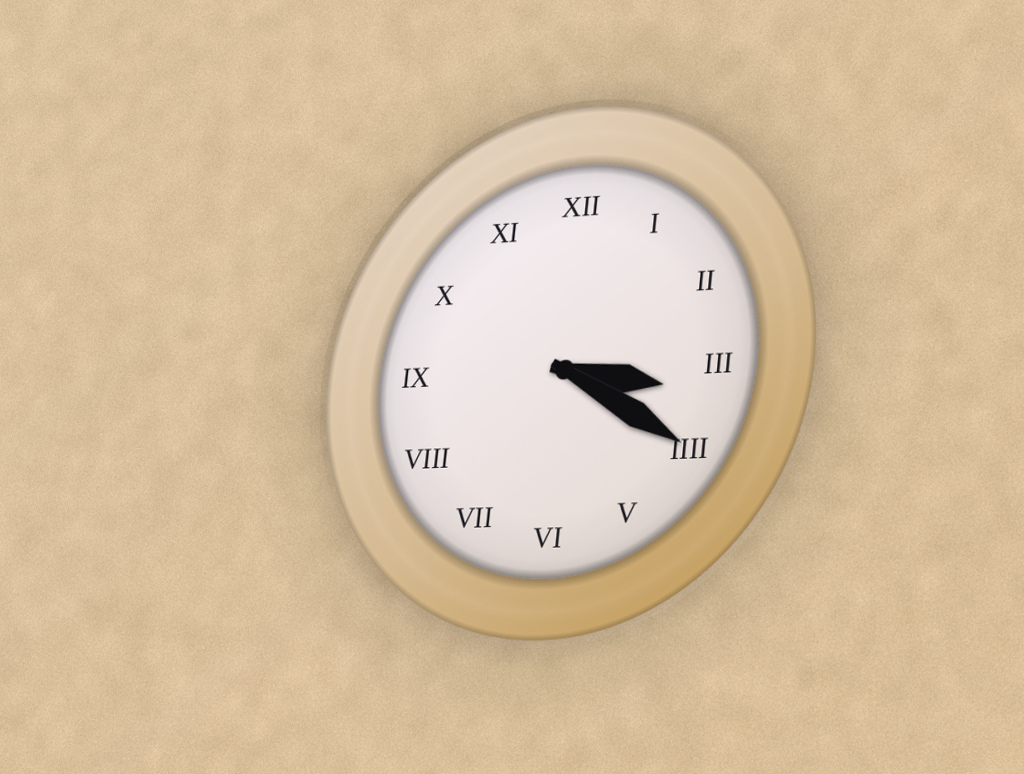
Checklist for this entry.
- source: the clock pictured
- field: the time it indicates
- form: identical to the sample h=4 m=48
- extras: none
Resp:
h=3 m=20
